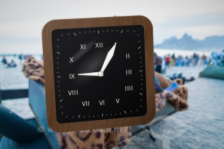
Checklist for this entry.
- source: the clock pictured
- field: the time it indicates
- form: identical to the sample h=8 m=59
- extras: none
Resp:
h=9 m=5
